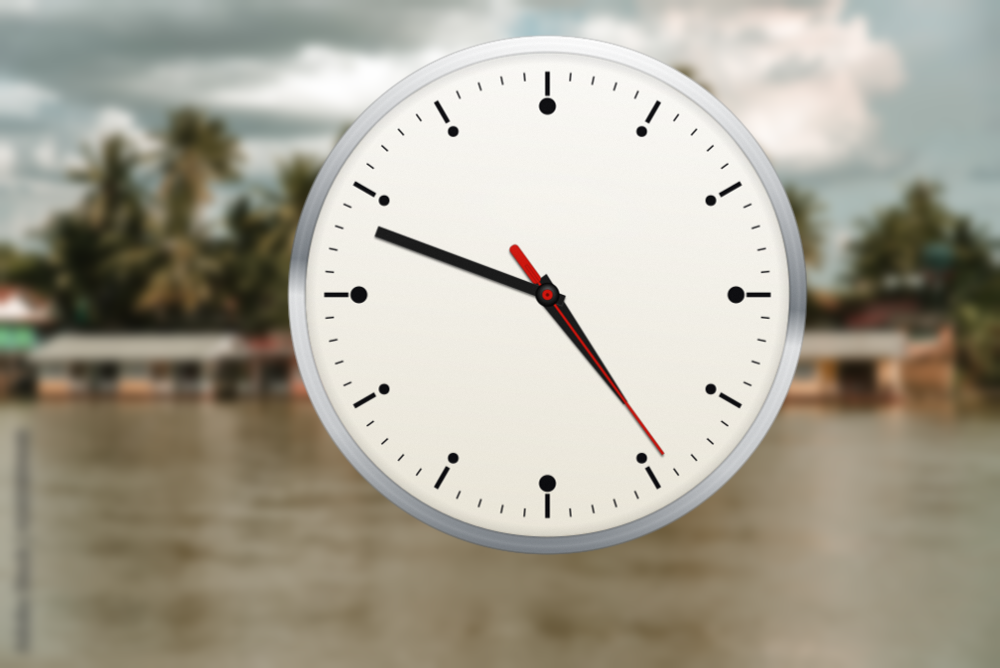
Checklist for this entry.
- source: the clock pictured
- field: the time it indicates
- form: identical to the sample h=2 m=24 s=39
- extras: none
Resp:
h=4 m=48 s=24
